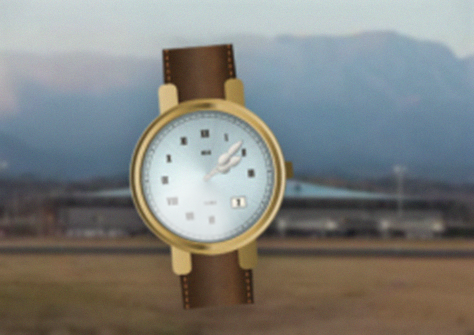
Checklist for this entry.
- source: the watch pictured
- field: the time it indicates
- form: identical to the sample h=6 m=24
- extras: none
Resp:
h=2 m=8
